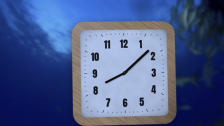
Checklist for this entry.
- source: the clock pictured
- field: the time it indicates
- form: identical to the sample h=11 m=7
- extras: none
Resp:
h=8 m=8
